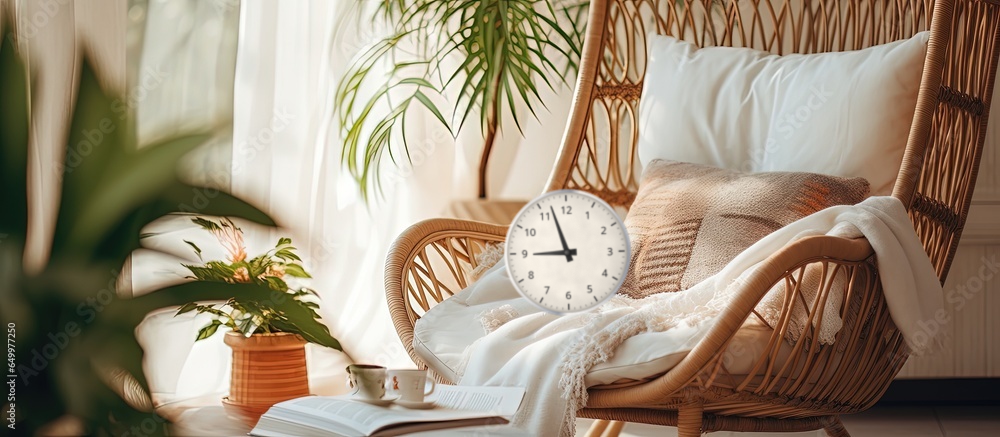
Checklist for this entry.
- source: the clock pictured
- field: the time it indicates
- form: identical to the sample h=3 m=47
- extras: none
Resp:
h=8 m=57
